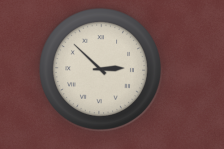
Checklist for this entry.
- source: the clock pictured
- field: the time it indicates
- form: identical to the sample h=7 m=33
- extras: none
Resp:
h=2 m=52
